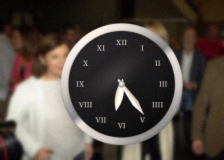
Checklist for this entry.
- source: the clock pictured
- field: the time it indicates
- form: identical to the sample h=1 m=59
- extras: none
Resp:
h=6 m=24
